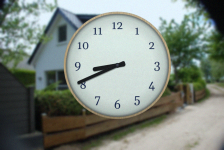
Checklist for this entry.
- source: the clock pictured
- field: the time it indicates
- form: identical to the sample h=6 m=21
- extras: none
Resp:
h=8 m=41
